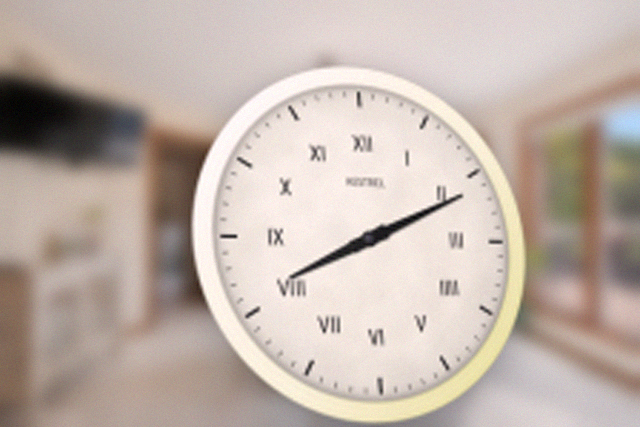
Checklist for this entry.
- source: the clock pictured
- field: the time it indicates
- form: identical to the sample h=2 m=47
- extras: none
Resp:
h=8 m=11
